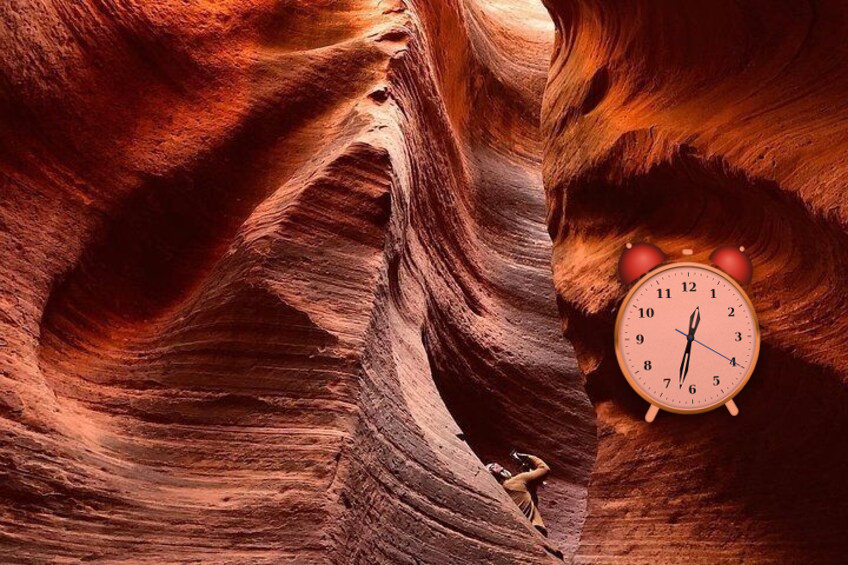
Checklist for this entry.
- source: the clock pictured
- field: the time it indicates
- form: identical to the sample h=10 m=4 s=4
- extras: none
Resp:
h=12 m=32 s=20
